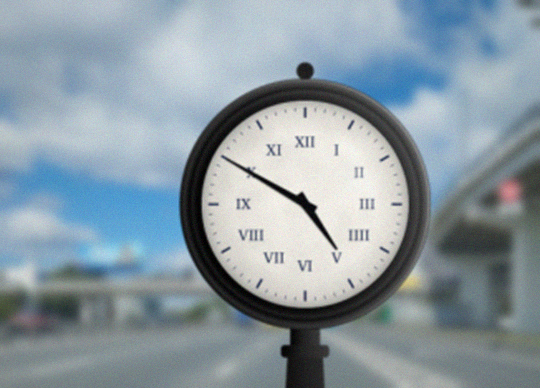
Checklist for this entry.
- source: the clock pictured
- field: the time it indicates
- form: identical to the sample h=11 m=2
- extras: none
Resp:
h=4 m=50
